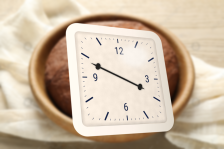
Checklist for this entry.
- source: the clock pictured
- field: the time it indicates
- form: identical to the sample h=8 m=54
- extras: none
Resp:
h=3 m=49
